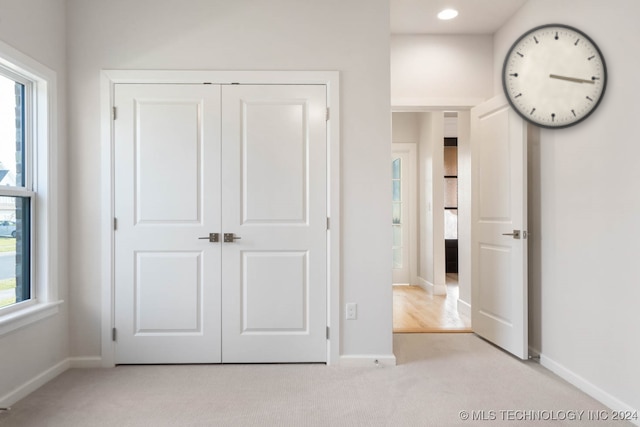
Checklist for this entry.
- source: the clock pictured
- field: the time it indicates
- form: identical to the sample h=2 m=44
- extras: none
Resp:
h=3 m=16
